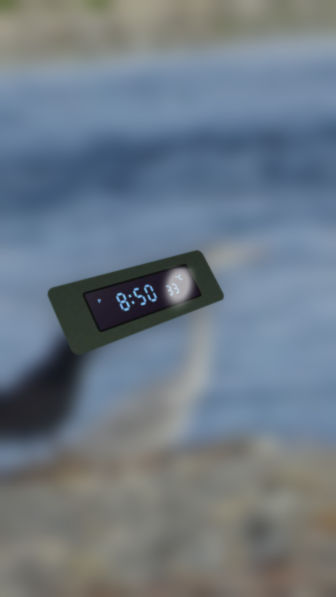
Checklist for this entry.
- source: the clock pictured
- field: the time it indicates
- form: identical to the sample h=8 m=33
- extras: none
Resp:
h=8 m=50
